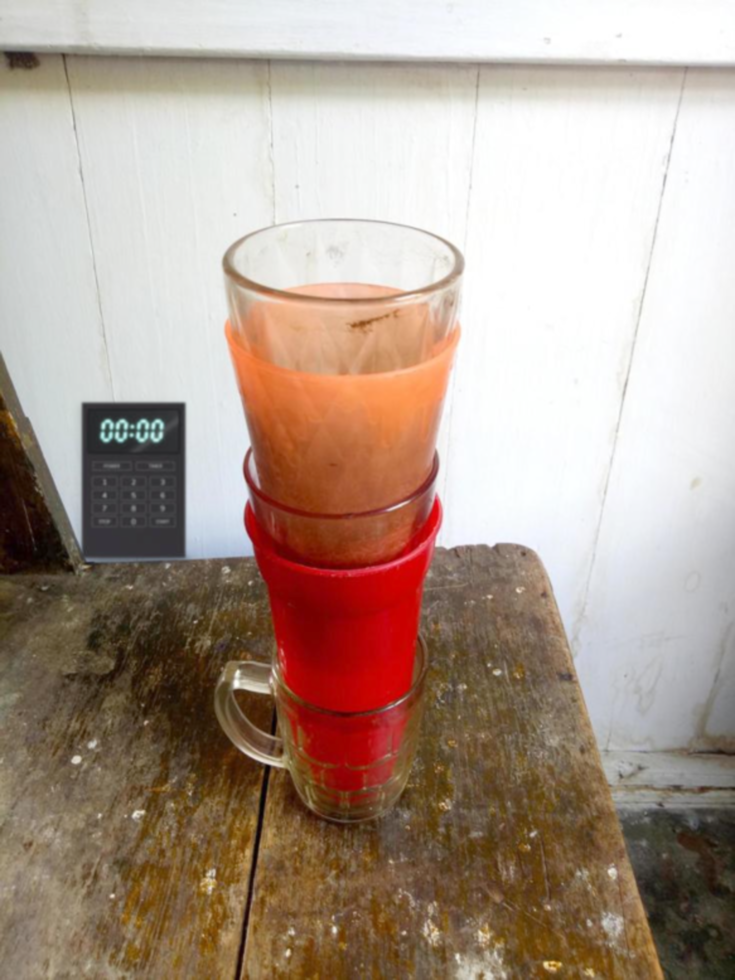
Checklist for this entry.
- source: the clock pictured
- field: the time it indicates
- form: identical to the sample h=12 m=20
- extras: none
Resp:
h=0 m=0
